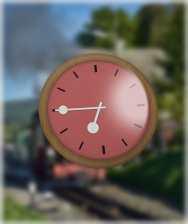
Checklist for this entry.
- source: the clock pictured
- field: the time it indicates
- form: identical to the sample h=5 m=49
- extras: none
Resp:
h=6 m=45
